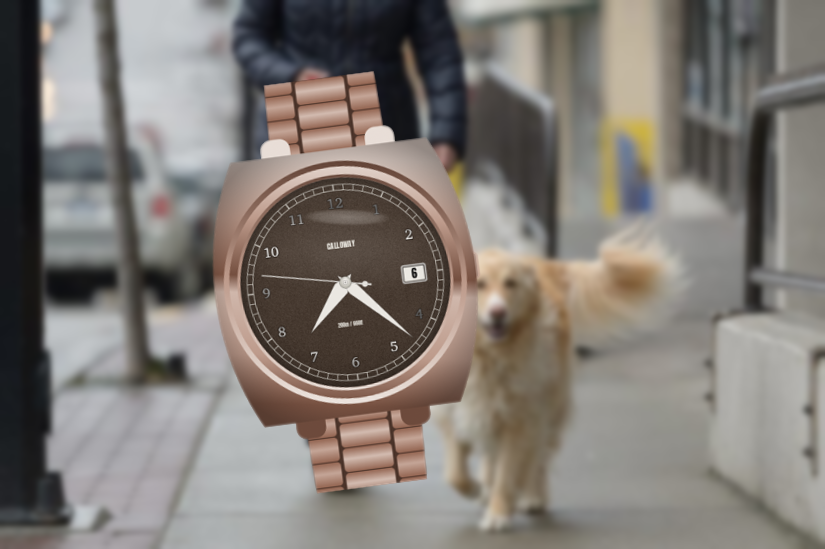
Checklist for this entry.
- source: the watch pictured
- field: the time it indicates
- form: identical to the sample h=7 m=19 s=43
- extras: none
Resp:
h=7 m=22 s=47
